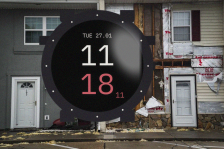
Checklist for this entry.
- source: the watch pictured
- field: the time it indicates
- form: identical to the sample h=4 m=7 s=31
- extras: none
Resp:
h=11 m=18 s=11
